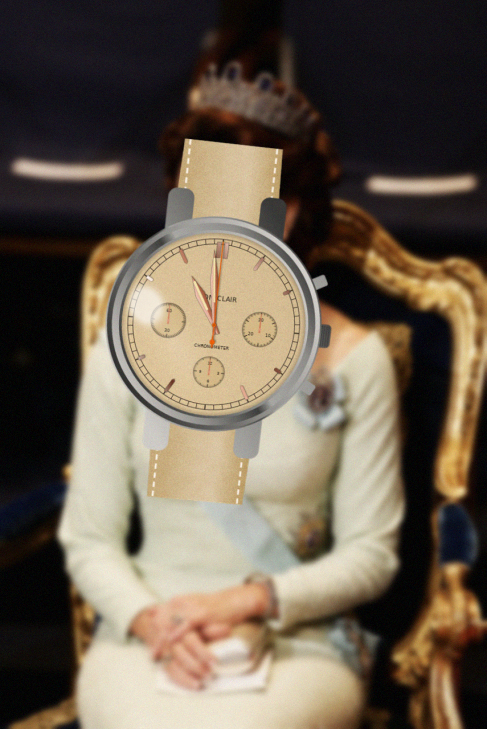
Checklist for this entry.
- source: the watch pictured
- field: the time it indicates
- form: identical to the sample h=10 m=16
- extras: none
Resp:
h=10 m=59
